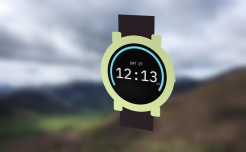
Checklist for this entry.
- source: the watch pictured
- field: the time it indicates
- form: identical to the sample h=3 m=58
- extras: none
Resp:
h=12 m=13
